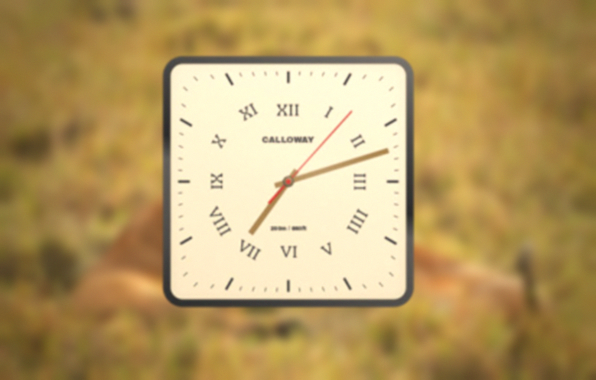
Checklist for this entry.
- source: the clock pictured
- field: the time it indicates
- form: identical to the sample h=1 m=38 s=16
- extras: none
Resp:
h=7 m=12 s=7
